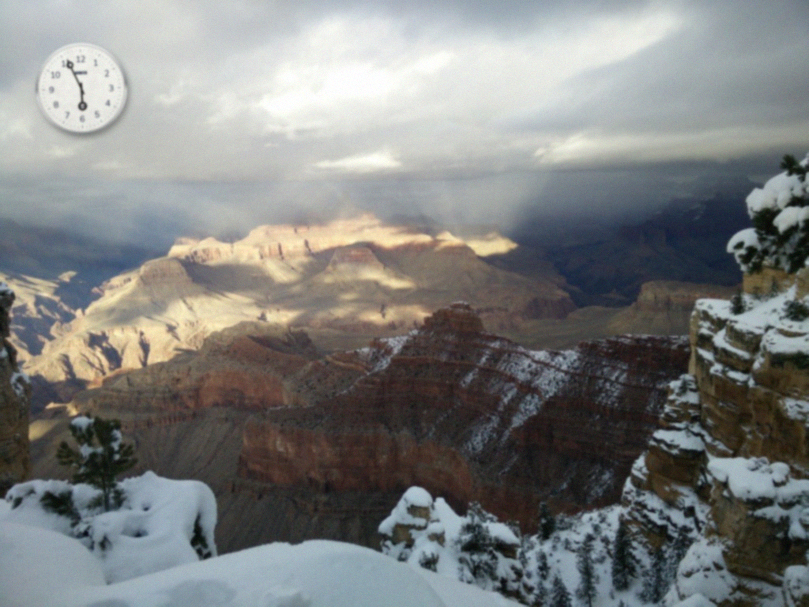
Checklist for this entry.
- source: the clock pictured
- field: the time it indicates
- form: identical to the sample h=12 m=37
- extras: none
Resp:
h=5 m=56
